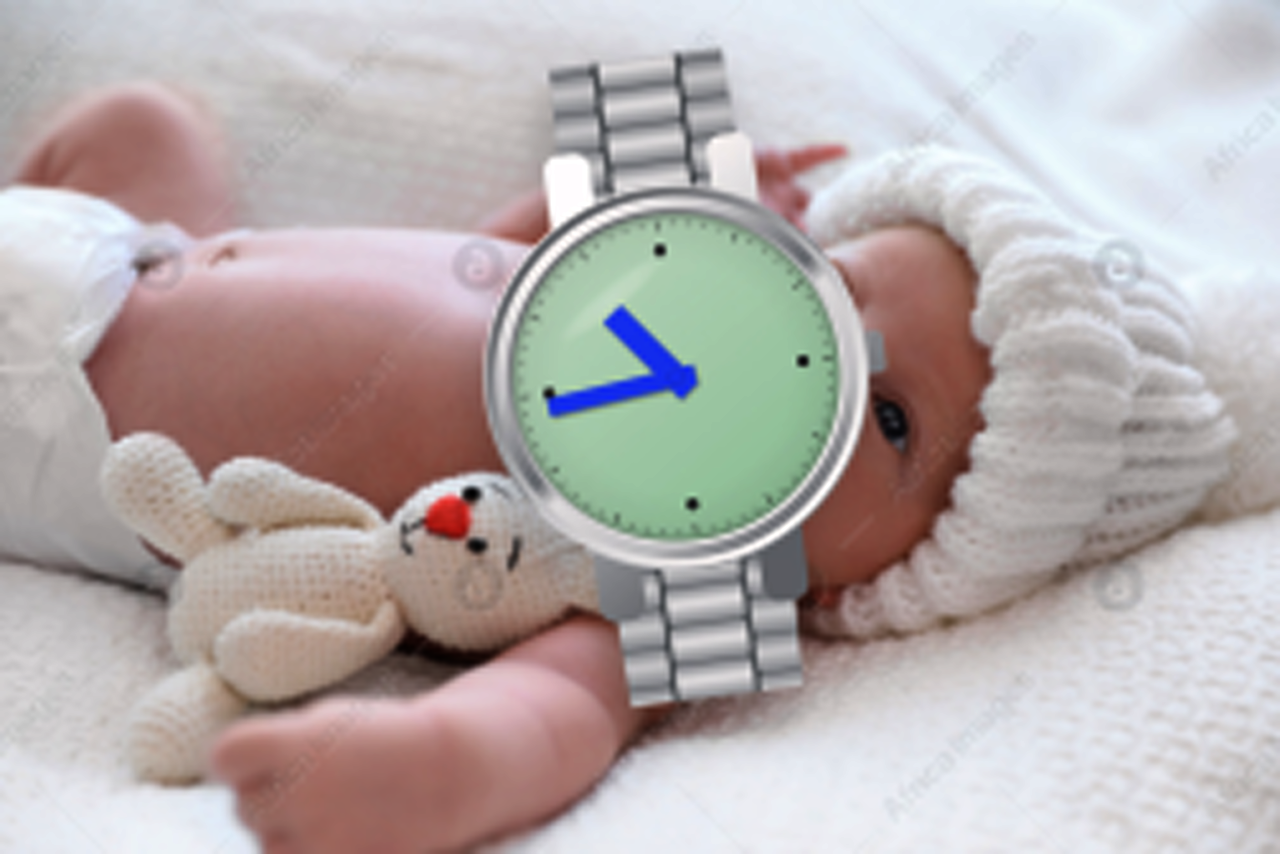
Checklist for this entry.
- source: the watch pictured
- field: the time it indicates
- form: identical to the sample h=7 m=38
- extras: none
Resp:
h=10 m=44
